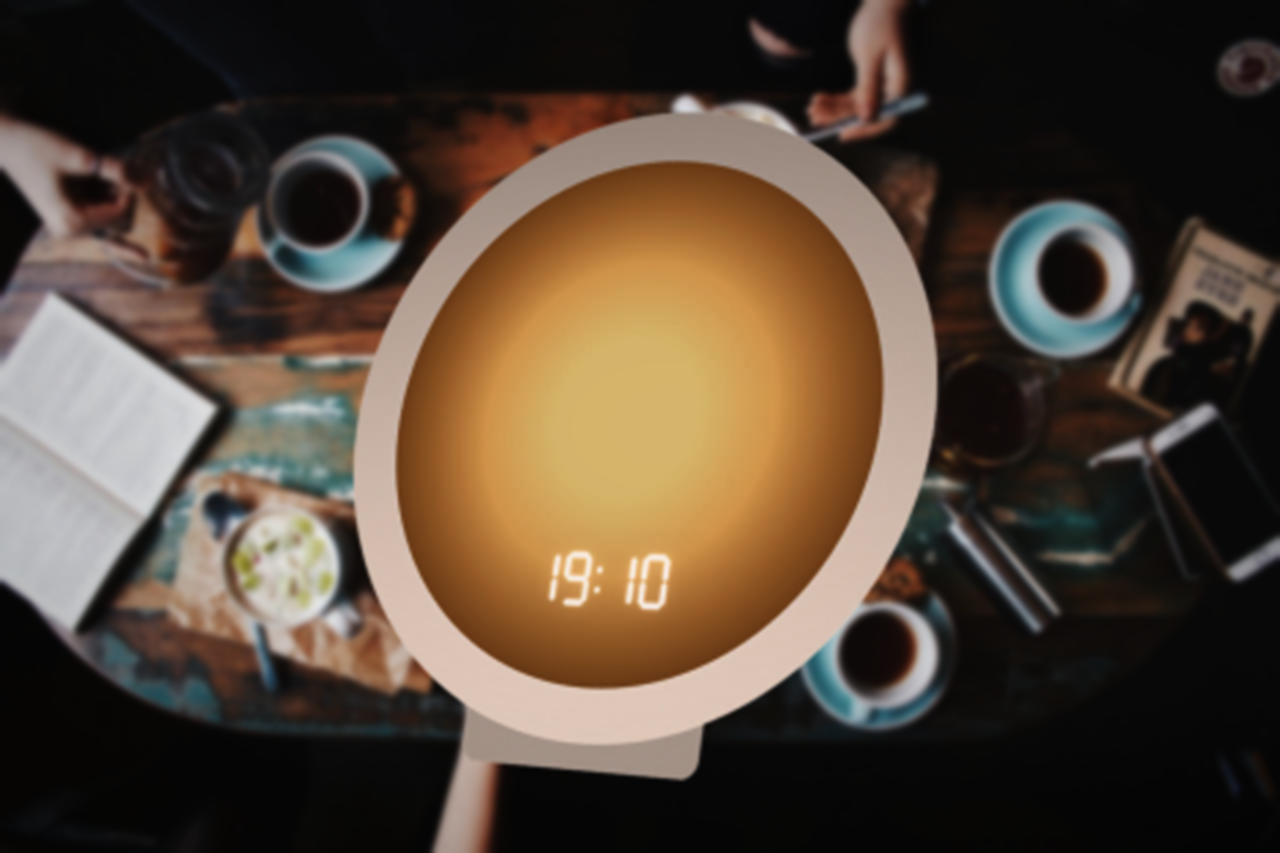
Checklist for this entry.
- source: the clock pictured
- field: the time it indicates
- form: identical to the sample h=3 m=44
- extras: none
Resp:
h=19 m=10
